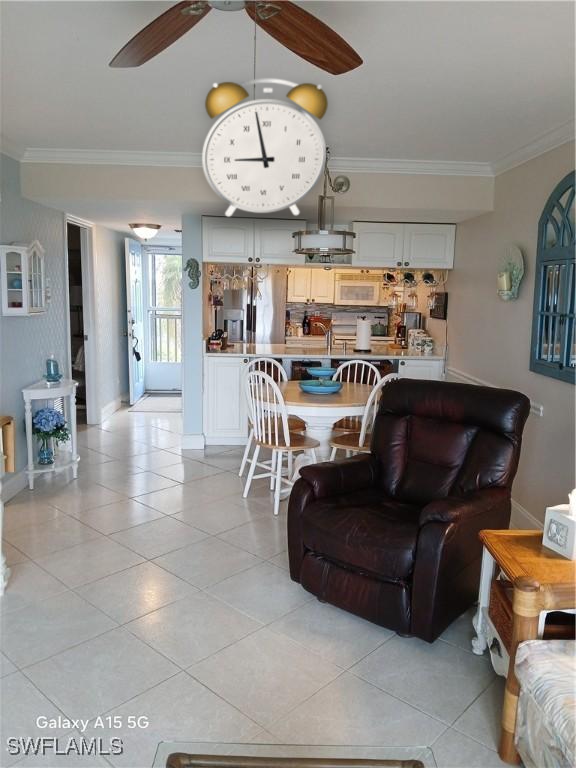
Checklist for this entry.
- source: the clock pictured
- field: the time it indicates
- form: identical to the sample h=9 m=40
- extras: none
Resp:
h=8 m=58
